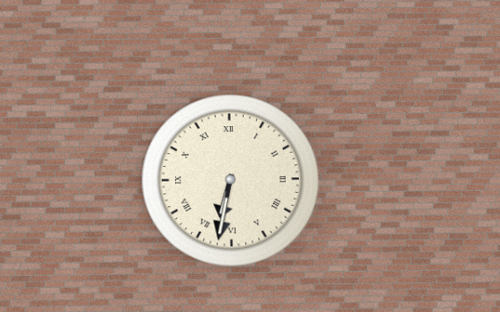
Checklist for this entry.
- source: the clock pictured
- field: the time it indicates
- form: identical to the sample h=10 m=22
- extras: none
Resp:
h=6 m=32
